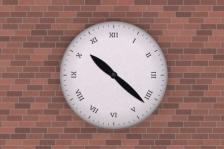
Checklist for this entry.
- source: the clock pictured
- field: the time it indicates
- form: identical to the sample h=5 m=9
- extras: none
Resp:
h=10 m=22
